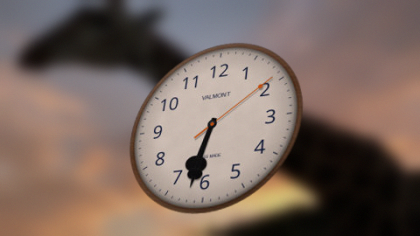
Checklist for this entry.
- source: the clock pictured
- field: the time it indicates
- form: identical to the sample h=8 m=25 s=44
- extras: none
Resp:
h=6 m=32 s=9
